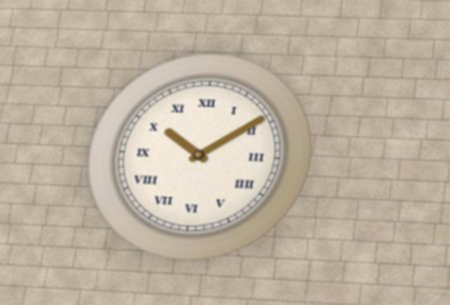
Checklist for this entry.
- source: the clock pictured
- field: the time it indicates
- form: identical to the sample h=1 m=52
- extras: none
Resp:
h=10 m=9
